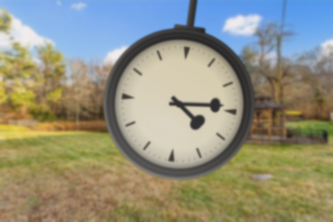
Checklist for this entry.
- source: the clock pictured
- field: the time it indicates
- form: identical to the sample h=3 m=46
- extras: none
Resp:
h=4 m=14
